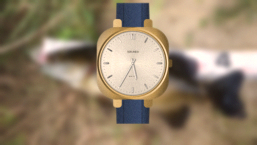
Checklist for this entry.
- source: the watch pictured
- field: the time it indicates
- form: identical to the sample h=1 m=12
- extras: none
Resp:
h=5 m=35
